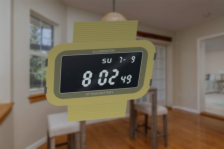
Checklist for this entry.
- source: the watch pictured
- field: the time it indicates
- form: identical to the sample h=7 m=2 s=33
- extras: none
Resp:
h=8 m=2 s=49
